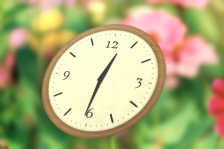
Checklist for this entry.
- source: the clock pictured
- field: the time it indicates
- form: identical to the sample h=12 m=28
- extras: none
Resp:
h=12 m=31
